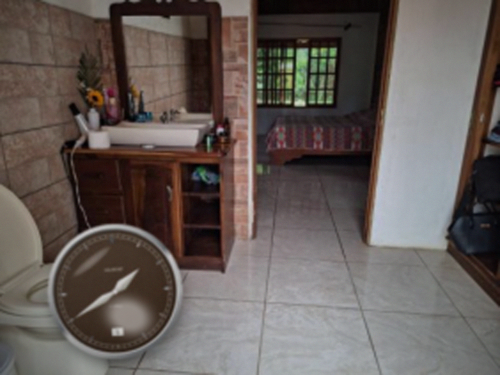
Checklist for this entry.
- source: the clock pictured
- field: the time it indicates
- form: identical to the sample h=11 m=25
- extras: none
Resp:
h=1 m=40
